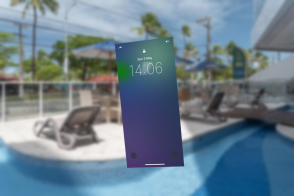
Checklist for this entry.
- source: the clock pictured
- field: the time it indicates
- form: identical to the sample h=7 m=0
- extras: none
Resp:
h=14 m=6
